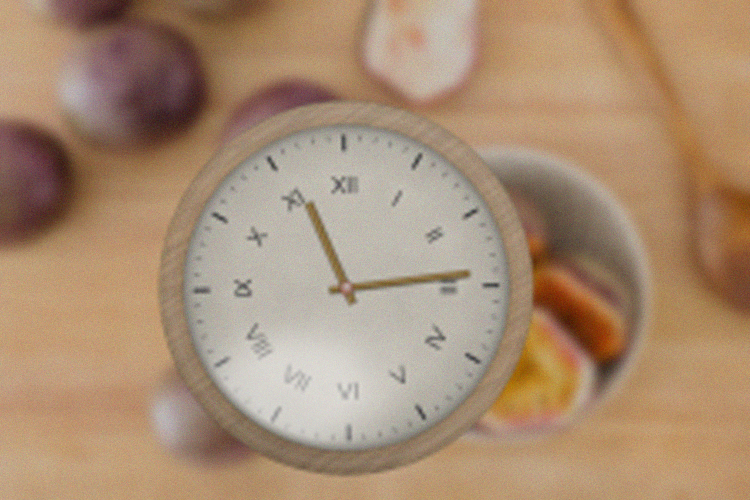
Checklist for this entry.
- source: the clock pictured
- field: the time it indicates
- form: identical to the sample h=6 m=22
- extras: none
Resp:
h=11 m=14
